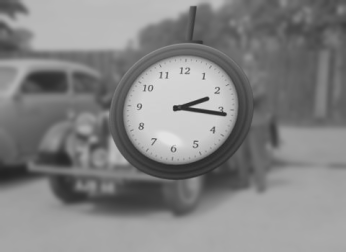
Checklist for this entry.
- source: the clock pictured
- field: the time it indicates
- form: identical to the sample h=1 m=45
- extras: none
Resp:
h=2 m=16
